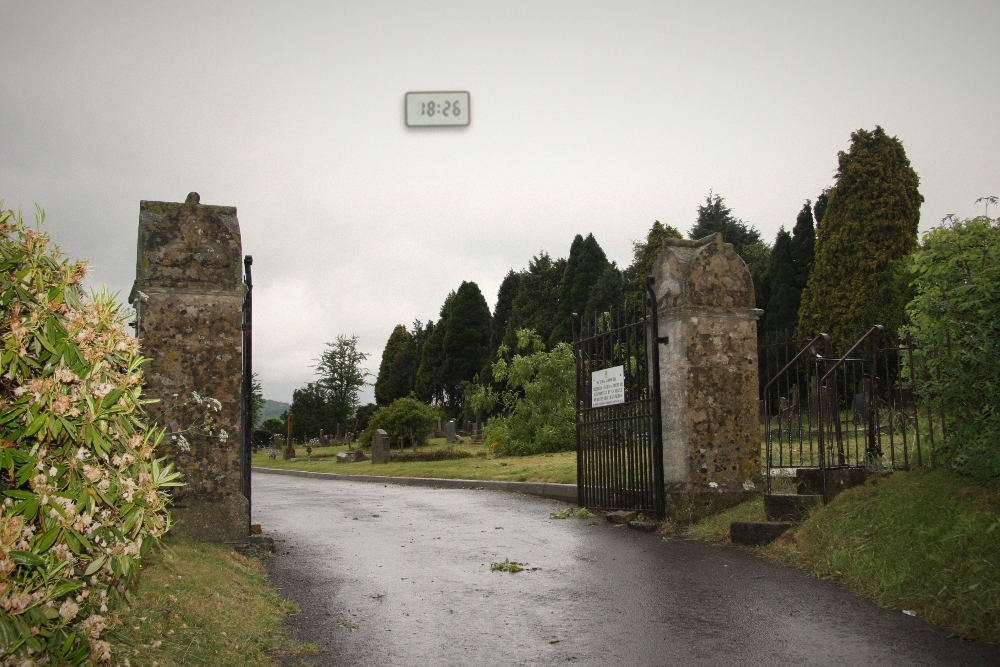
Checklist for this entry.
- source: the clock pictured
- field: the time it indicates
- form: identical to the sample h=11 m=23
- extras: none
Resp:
h=18 m=26
